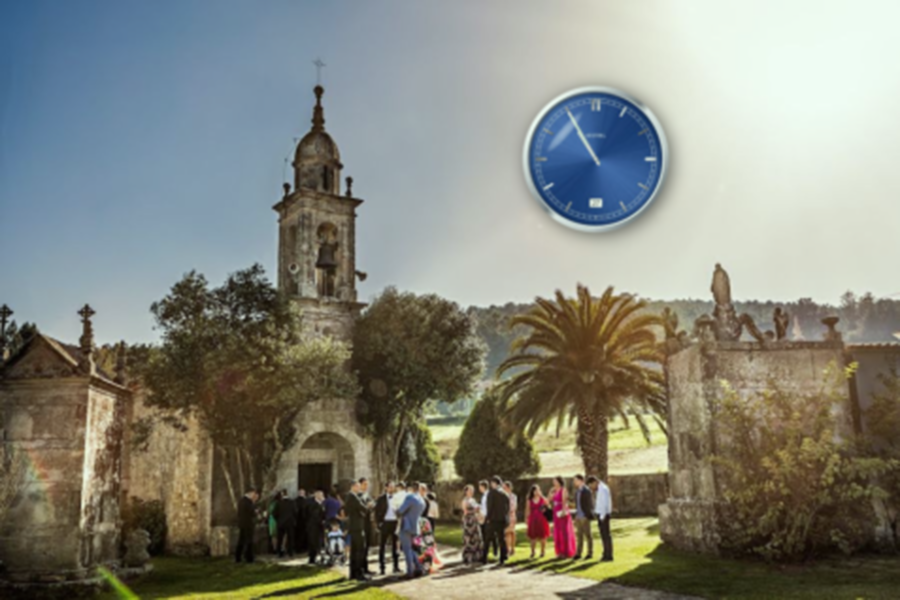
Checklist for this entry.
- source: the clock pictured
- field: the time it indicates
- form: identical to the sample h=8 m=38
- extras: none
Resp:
h=10 m=55
